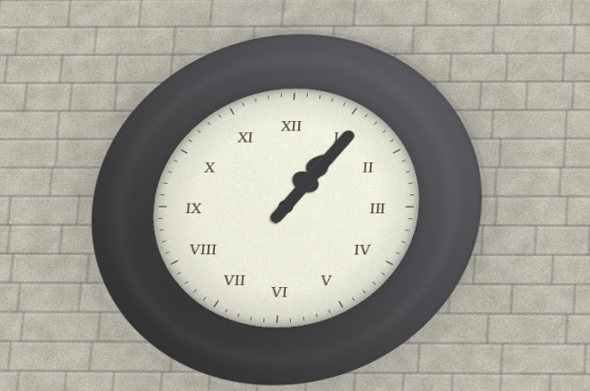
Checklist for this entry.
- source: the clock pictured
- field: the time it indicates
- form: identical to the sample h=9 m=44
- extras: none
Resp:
h=1 m=6
